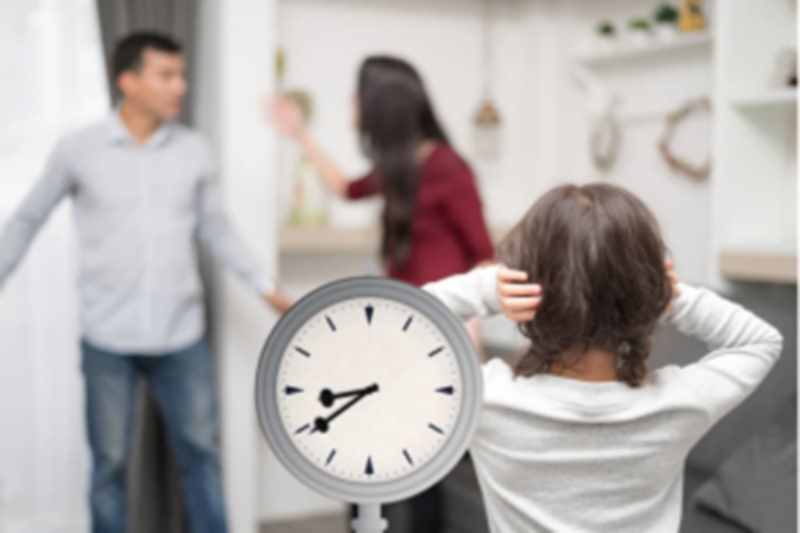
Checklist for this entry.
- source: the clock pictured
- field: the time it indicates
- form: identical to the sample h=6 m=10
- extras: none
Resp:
h=8 m=39
